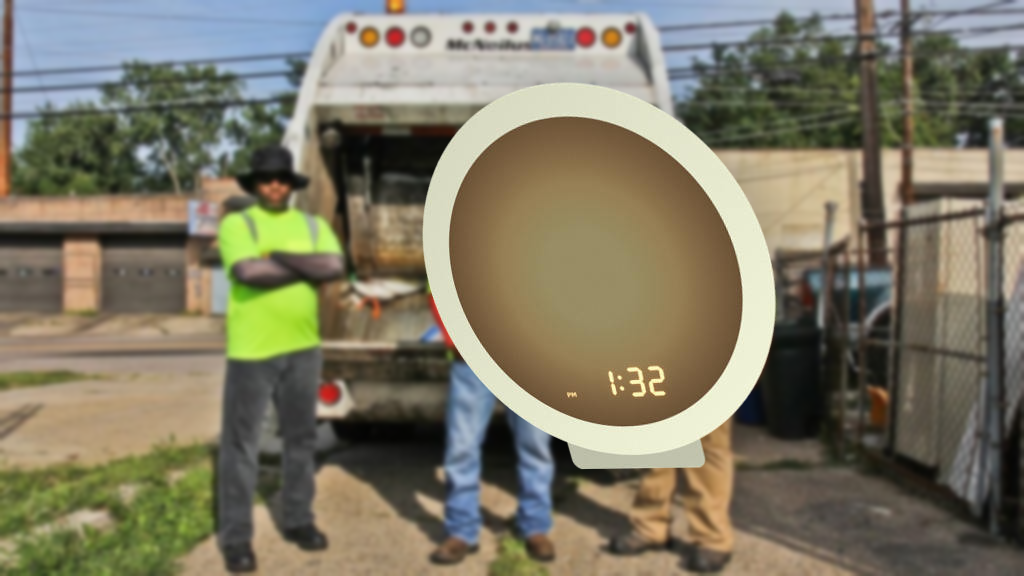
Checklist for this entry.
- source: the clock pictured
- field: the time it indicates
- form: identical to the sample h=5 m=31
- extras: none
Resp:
h=1 m=32
